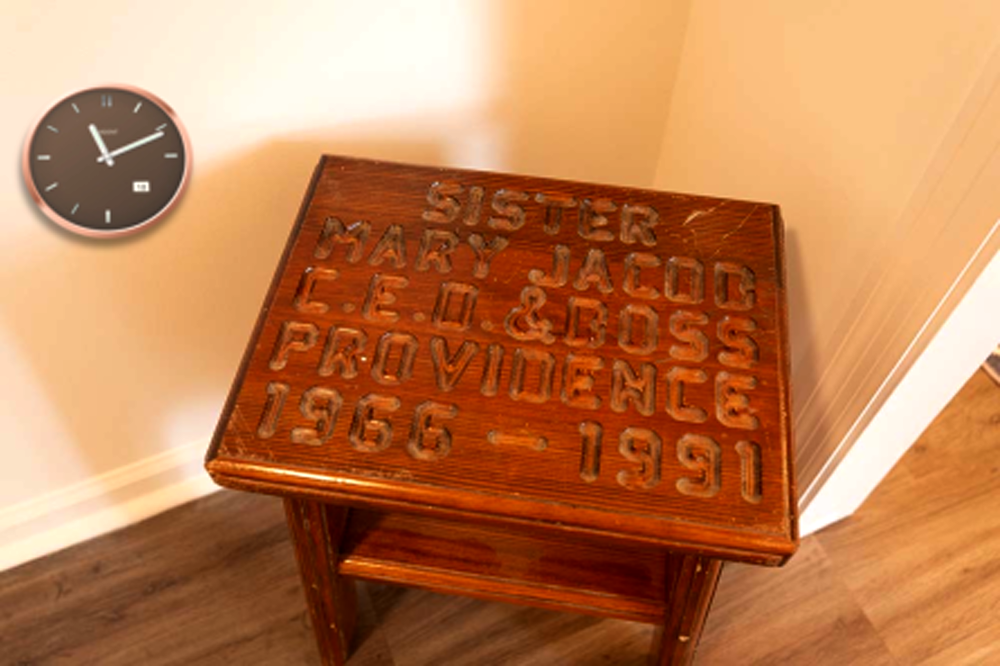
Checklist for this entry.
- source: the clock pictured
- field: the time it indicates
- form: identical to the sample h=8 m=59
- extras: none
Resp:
h=11 m=11
